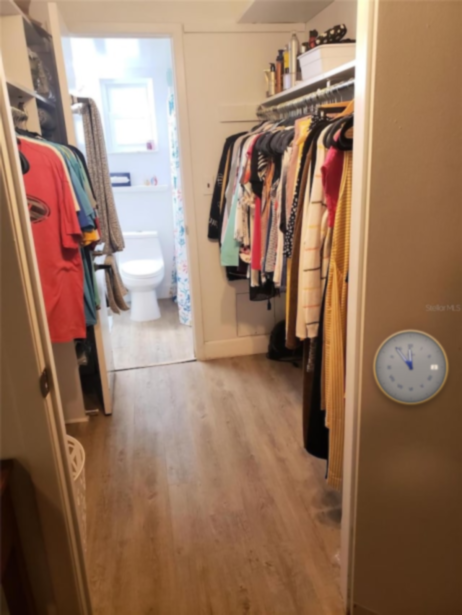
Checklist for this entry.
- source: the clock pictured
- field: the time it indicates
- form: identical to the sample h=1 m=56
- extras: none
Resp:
h=11 m=54
